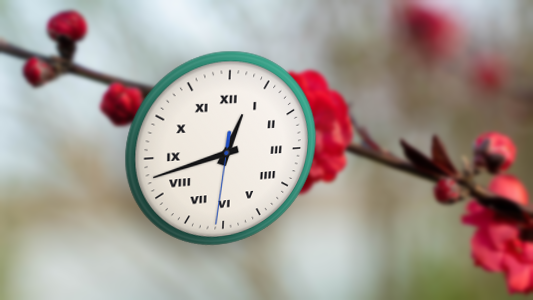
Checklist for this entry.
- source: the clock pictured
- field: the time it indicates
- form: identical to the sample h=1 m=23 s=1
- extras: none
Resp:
h=12 m=42 s=31
